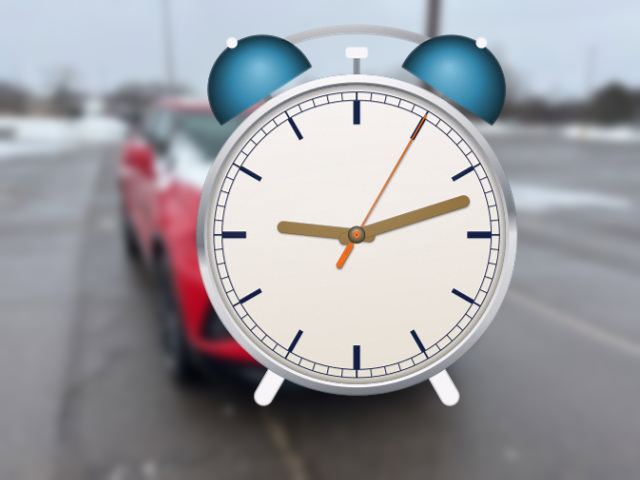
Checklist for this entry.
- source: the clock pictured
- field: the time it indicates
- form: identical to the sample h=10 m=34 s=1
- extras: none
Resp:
h=9 m=12 s=5
